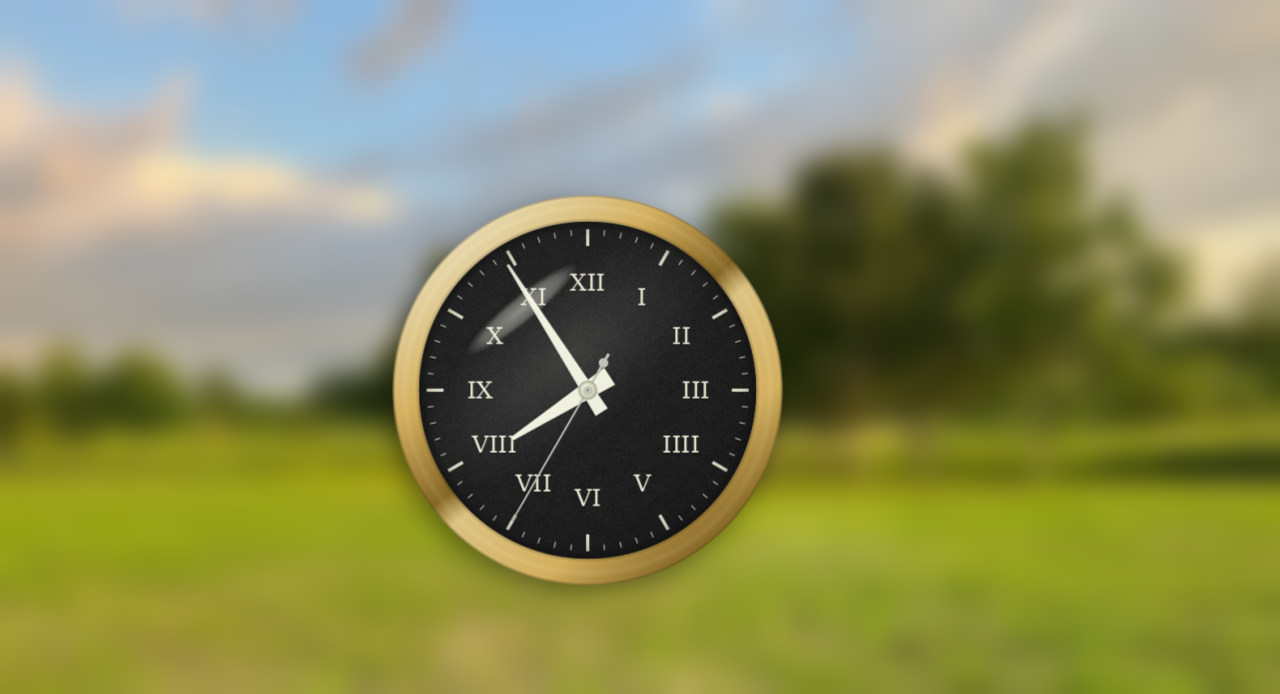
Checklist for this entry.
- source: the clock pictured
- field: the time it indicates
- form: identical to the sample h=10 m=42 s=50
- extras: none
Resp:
h=7 m=54 s=35
